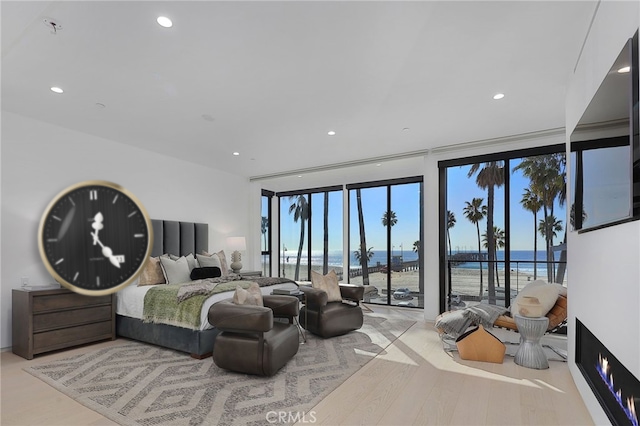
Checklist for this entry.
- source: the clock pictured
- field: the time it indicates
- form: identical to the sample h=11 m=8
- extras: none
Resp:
h=12 m=24
